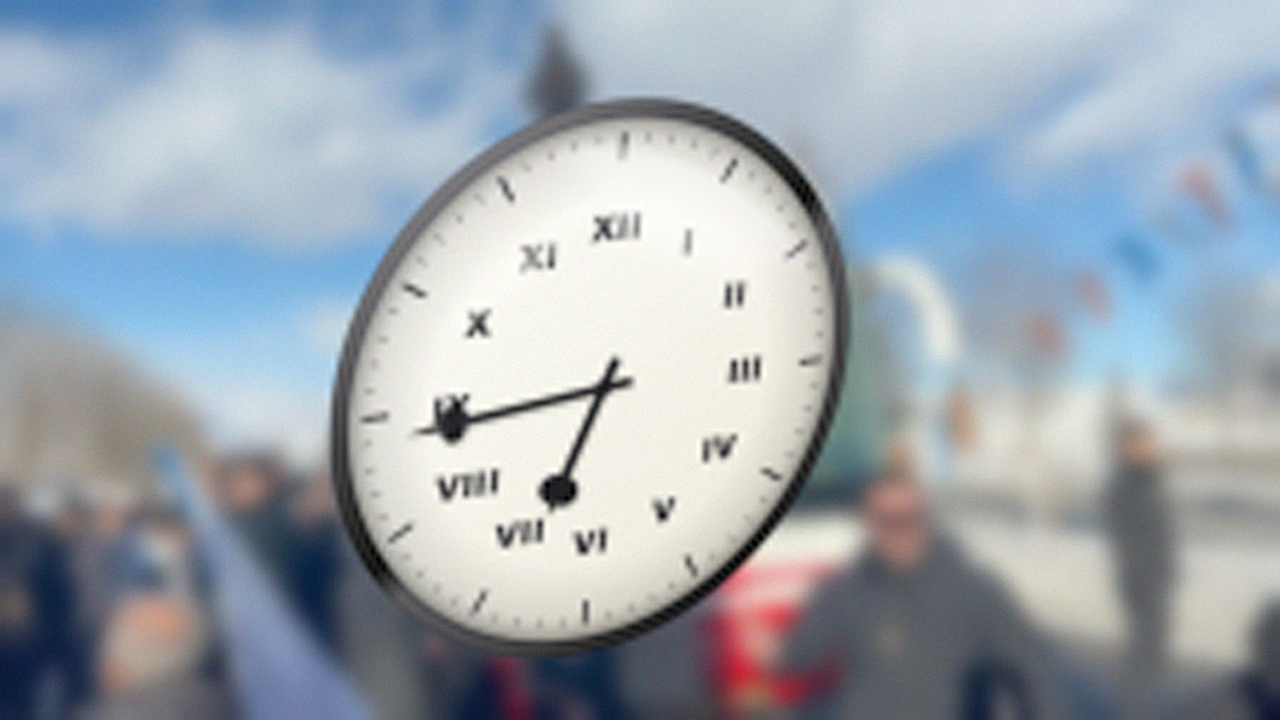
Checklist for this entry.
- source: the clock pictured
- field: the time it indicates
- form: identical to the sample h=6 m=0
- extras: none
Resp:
h=6 m=44
